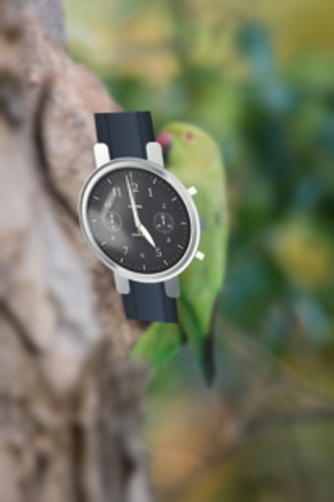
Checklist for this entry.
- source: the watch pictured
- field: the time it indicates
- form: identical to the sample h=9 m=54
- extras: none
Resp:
h=4 m=59
